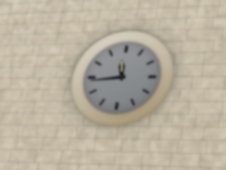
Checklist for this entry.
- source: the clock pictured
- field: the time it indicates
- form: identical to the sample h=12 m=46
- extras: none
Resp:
h=11 m=44
